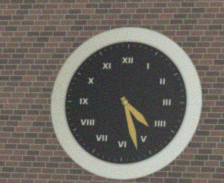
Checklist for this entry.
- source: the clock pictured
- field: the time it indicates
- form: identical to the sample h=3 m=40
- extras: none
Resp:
h=4 m=27
